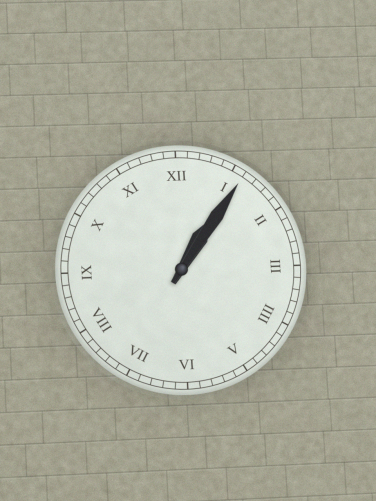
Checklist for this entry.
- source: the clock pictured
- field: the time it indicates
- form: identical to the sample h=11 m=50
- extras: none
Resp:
h=1 m=6
